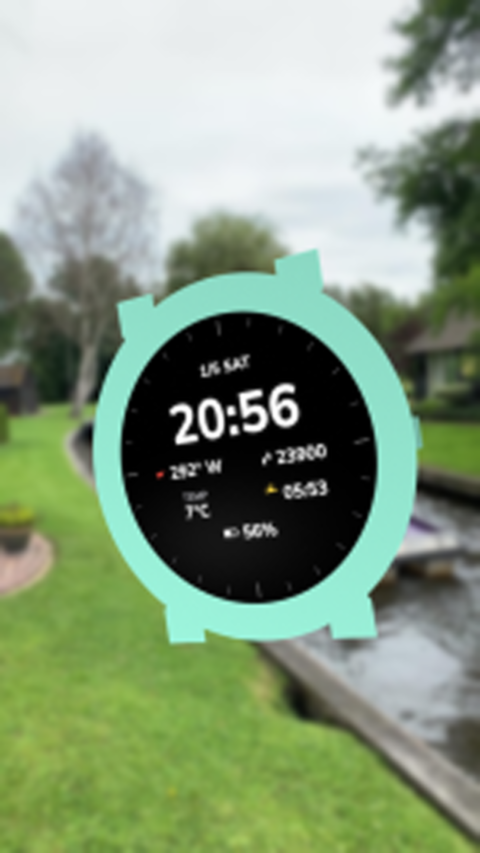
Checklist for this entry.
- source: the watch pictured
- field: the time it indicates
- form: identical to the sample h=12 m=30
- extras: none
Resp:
h=20 m=56
